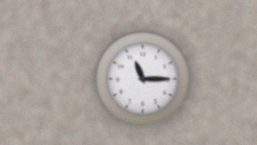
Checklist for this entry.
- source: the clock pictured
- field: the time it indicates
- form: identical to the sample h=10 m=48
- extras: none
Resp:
h=11 m=15
